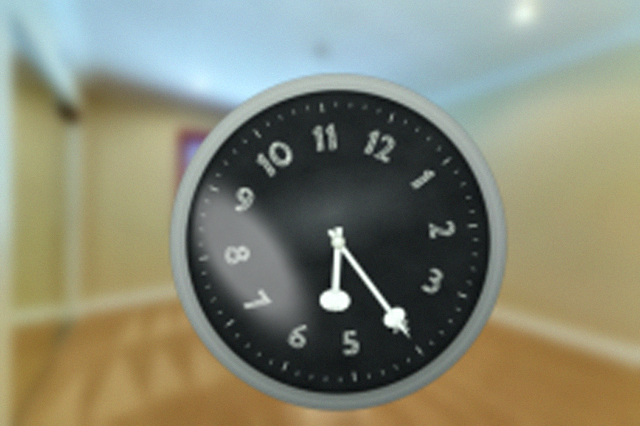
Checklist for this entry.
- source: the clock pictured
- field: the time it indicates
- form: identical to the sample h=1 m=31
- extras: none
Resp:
h=5 m=20
